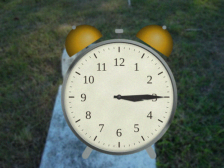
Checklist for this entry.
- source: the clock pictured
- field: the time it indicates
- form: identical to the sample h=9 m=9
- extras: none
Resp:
h=3 m=15
